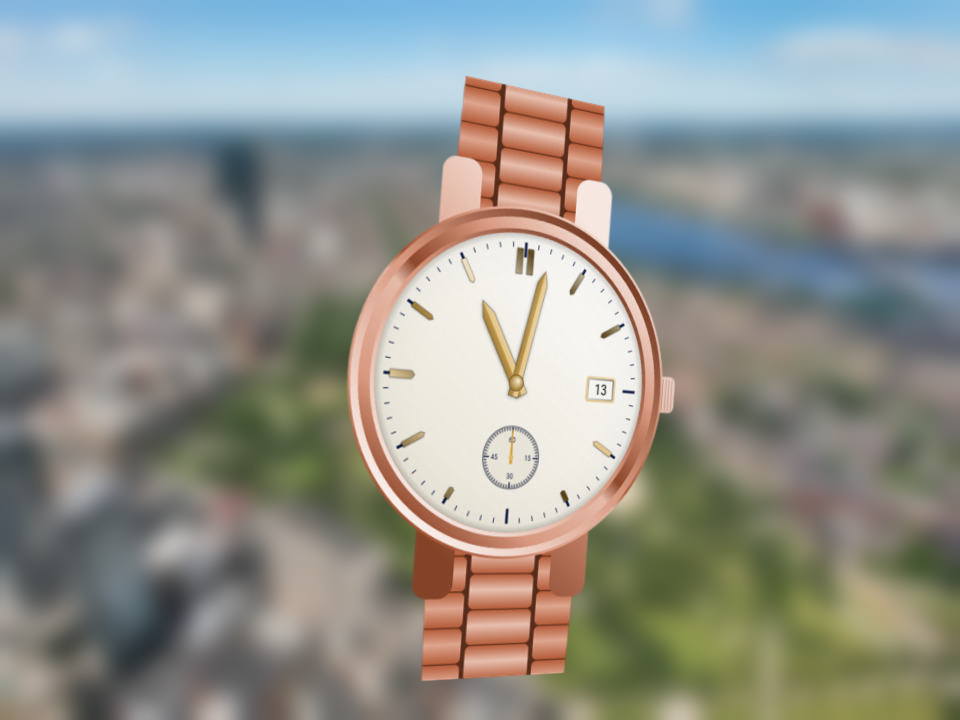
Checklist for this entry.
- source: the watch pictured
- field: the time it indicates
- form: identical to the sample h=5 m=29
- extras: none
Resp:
h=11 m=2
